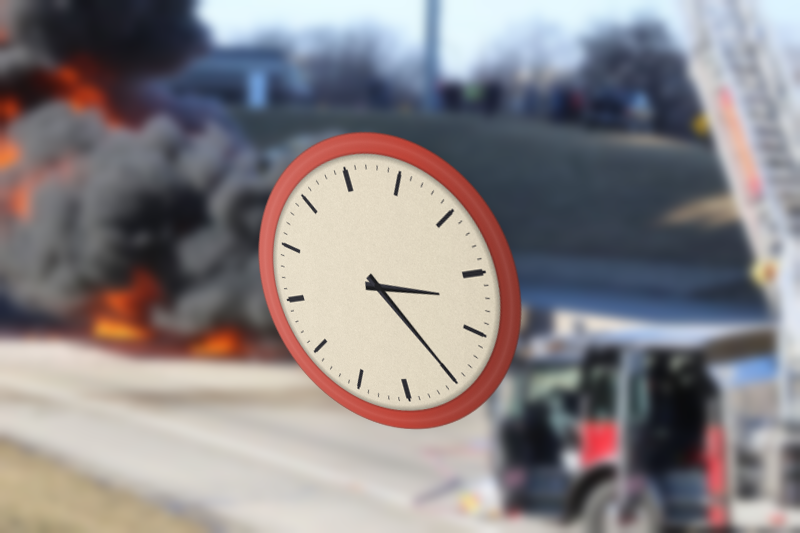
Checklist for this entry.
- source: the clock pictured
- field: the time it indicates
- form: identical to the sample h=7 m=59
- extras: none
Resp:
h=3 m=25
